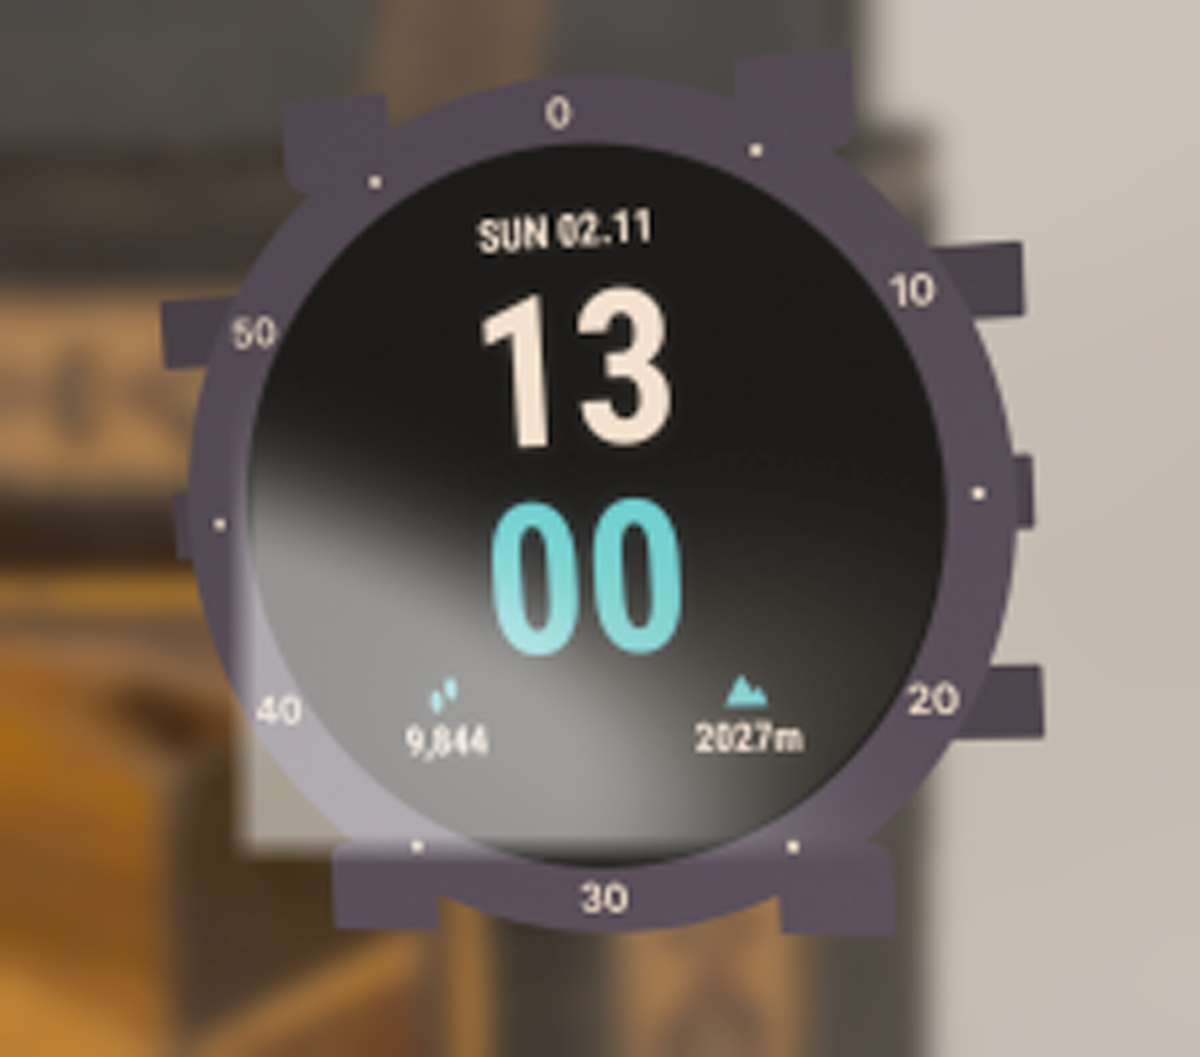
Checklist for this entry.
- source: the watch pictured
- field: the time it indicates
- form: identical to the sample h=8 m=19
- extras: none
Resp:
h=13 m=0
